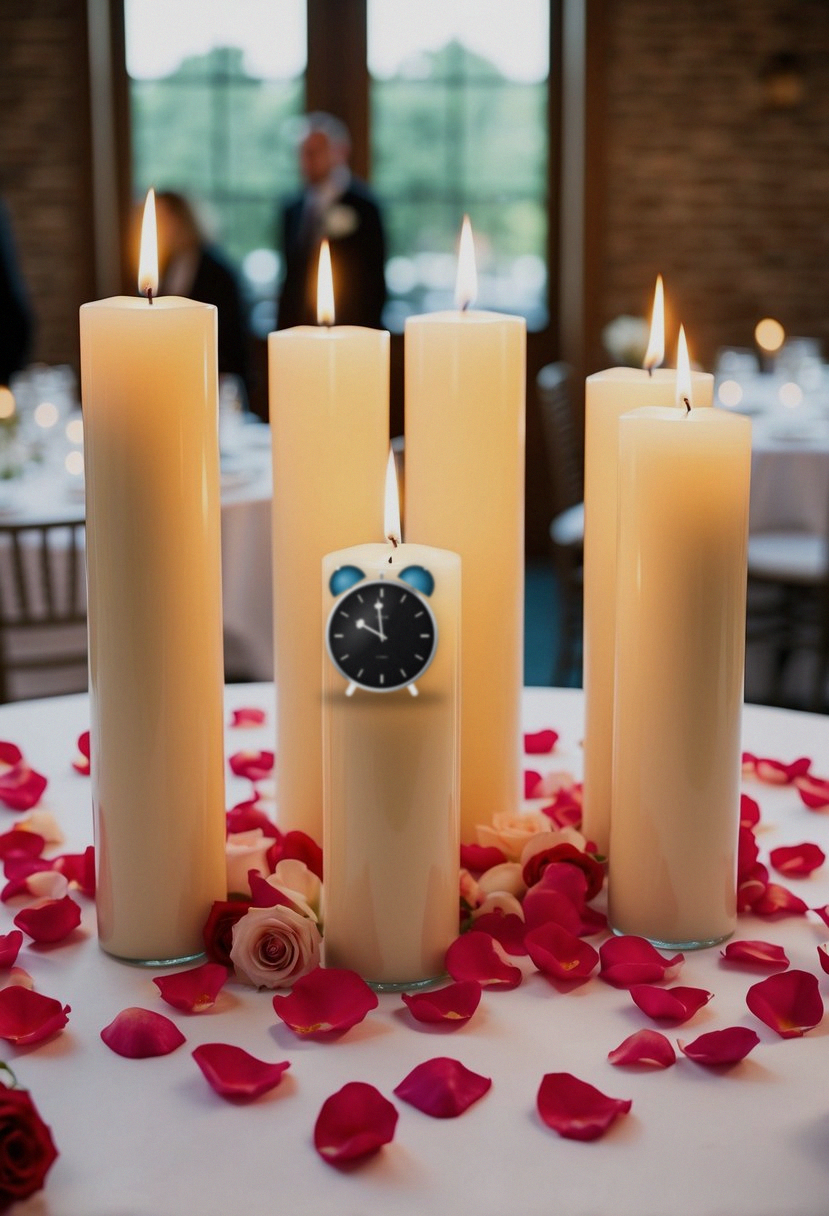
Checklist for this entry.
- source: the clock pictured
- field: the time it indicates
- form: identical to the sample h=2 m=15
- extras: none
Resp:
h=9 m=59
